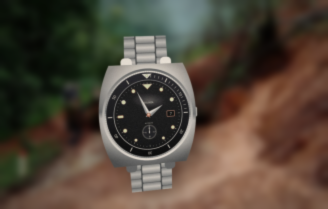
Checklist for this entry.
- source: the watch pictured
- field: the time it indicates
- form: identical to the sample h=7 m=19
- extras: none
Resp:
h=1 m=56
